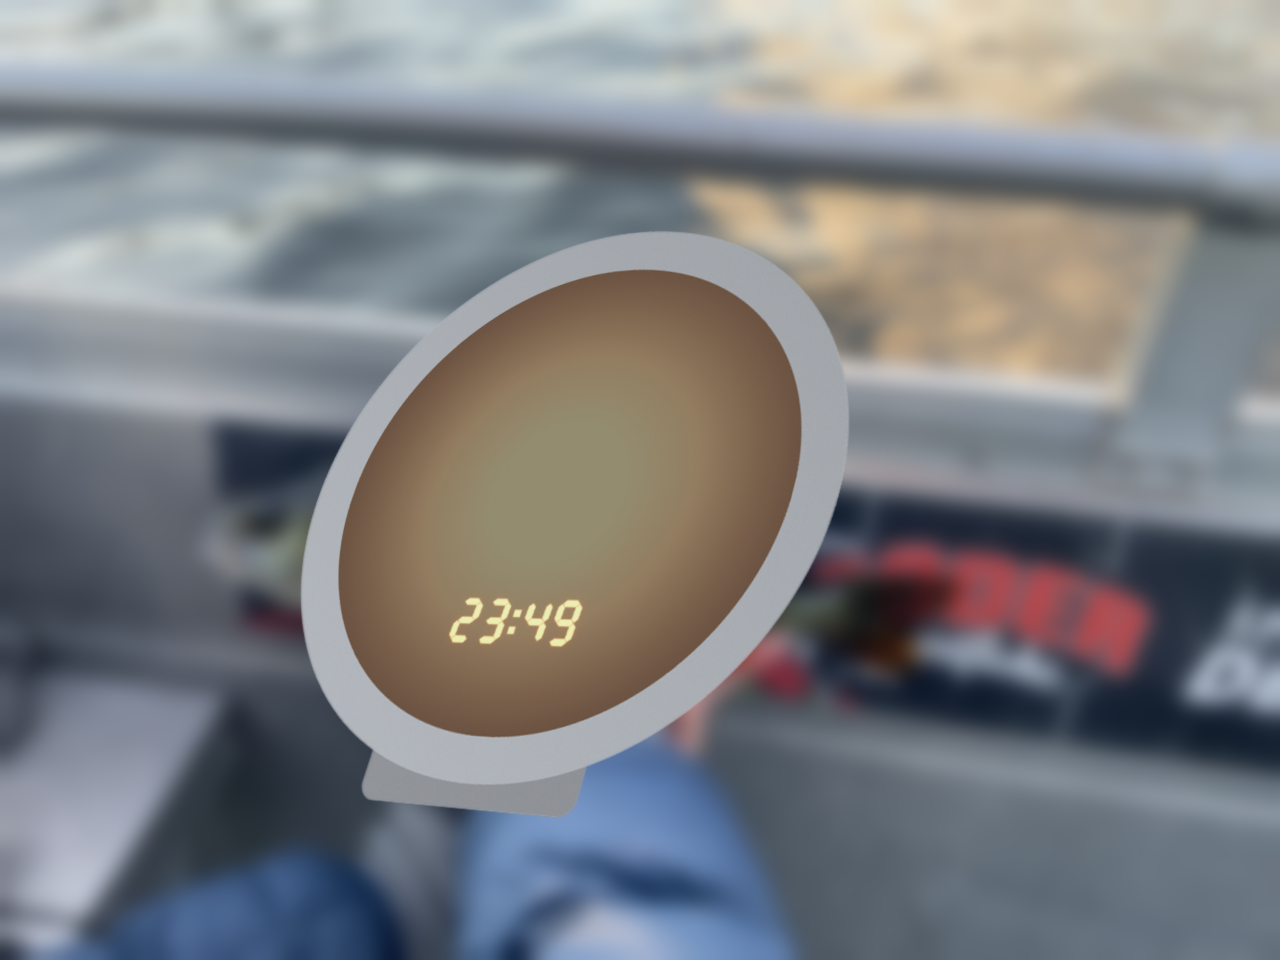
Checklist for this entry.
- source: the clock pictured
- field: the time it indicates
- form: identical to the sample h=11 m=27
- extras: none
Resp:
h=23 m=49
